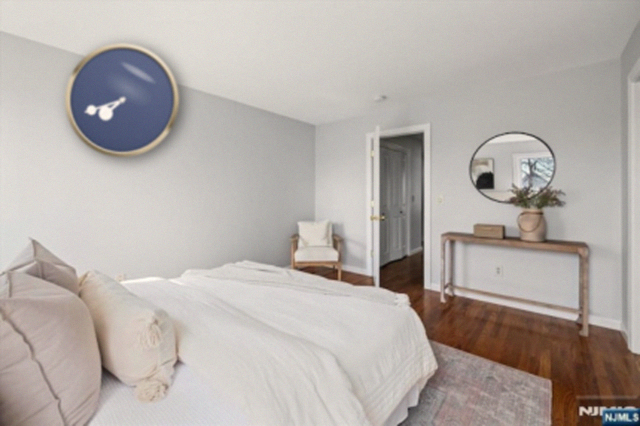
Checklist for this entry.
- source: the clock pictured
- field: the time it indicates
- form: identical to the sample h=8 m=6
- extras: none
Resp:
h=7 m=42
